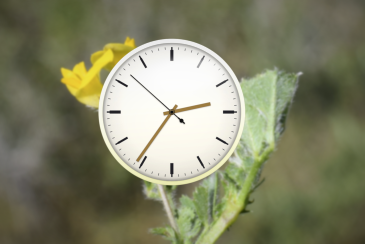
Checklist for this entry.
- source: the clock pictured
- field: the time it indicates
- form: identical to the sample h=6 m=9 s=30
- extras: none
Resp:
h=2 m=35 s=52
